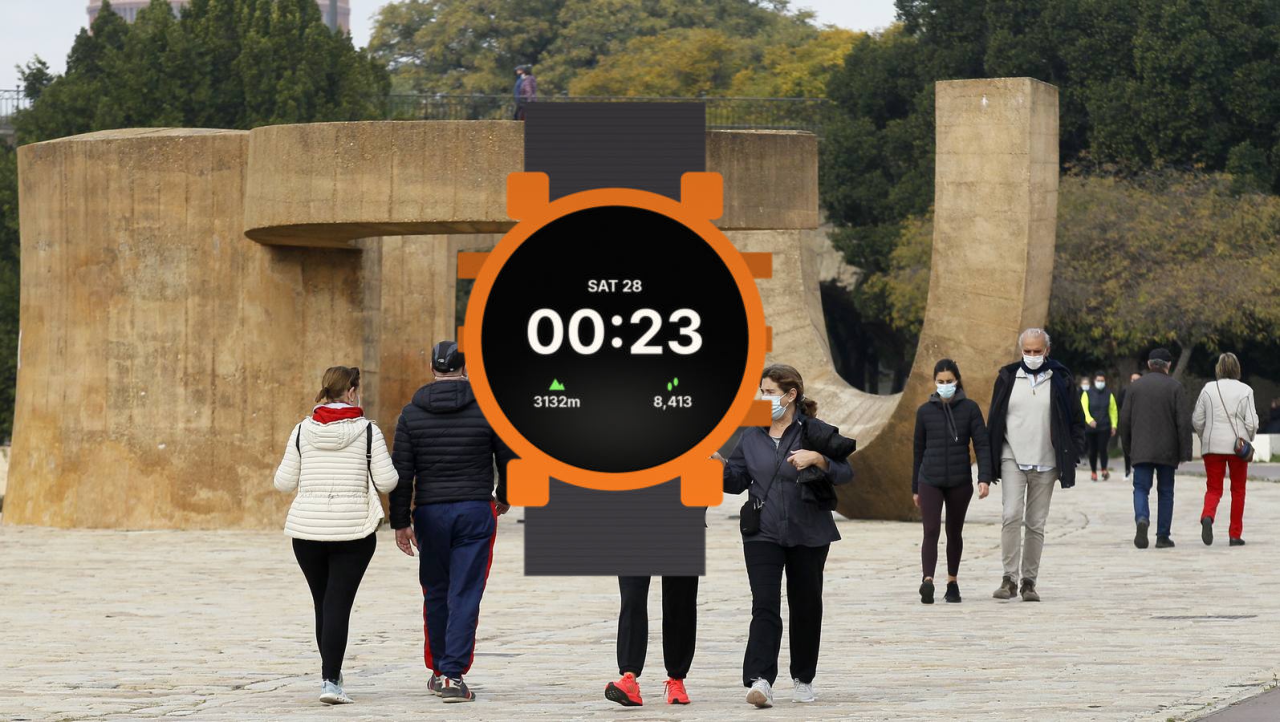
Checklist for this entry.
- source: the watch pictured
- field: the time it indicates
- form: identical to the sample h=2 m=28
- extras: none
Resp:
h=0 m=23
